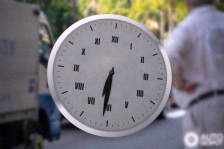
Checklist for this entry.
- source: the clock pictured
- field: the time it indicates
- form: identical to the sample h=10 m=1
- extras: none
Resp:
h=6 m=31
